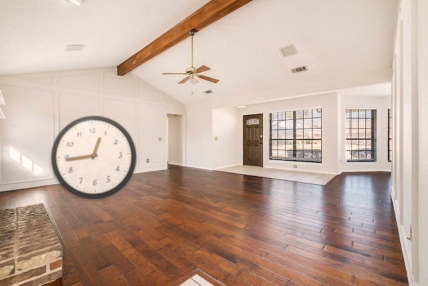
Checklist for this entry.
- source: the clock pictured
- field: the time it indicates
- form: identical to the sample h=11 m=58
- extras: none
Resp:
h=12 m=44
